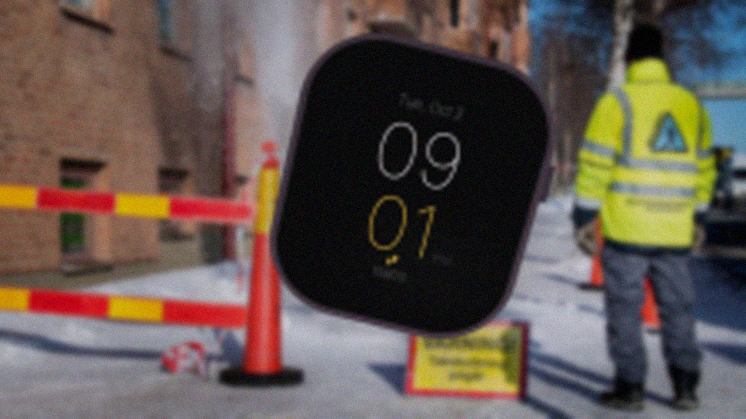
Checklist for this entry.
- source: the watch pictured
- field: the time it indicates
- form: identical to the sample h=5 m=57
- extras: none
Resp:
h=9 m=1
